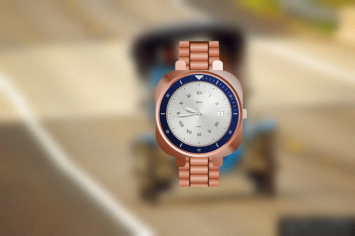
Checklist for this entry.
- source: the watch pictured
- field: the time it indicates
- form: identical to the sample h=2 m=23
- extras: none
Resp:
h=9 m=44
